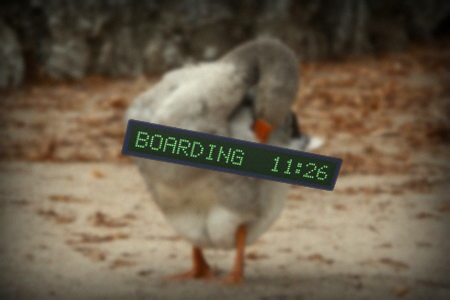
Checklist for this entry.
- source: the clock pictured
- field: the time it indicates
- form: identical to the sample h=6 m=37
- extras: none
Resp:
h=11 m=26
